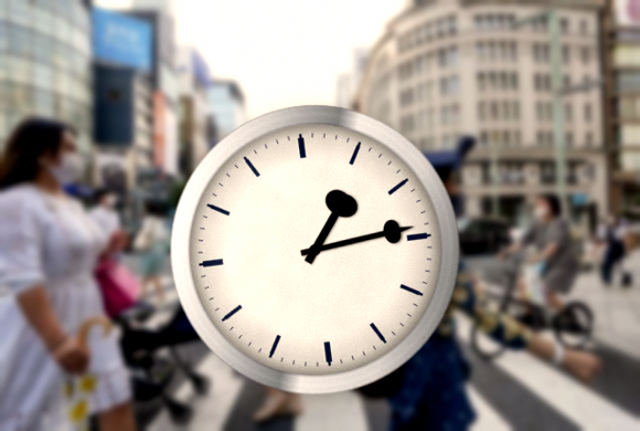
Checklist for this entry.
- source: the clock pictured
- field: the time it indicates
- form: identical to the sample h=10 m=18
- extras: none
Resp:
h=1 m=14
